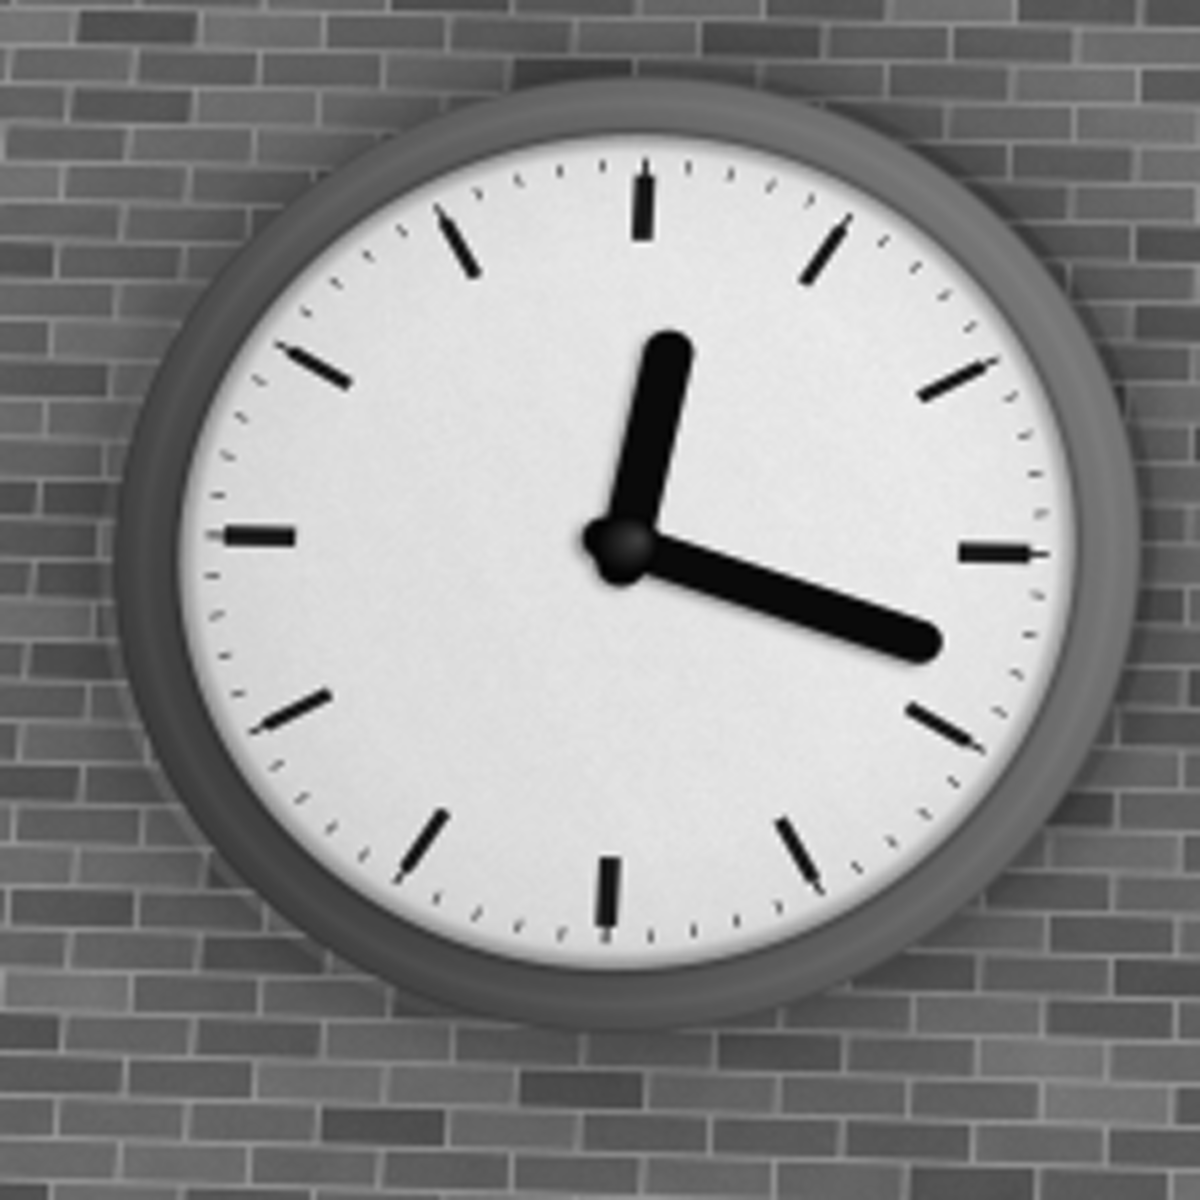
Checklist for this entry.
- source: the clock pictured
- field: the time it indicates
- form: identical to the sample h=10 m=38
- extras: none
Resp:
h=12 m=18
